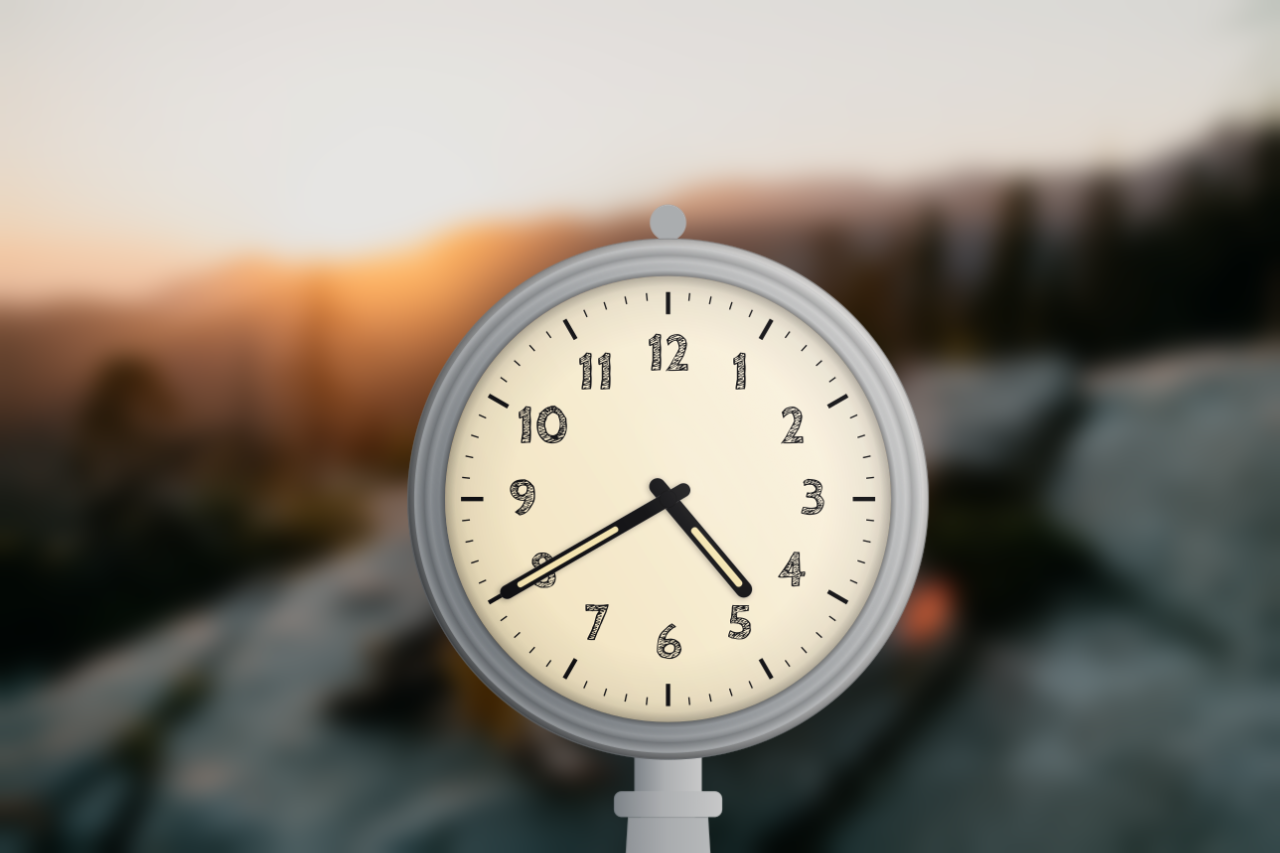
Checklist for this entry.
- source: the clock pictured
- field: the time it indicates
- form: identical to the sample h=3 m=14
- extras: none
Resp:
h=4 m=40
